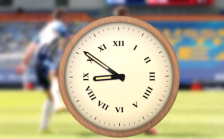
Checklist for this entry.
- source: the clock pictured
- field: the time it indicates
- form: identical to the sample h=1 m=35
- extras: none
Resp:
h=8 m=51
